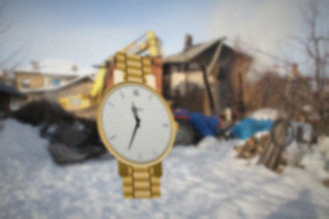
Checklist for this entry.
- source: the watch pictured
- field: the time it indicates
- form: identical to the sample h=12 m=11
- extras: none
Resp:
h=11 m=34
